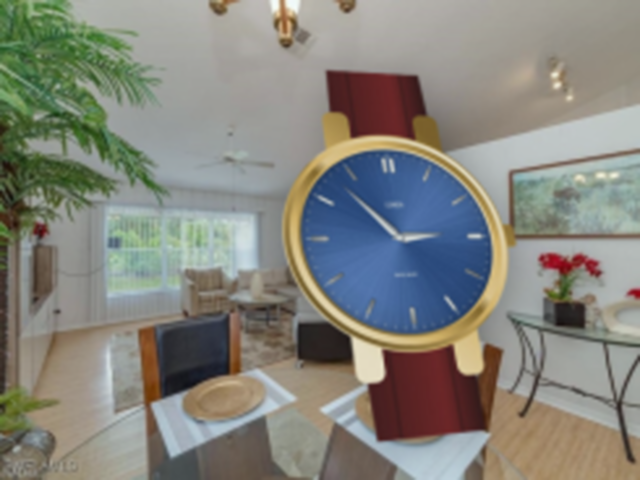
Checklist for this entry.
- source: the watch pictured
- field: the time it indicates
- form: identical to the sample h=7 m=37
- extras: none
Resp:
h=2 m=53
